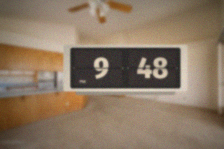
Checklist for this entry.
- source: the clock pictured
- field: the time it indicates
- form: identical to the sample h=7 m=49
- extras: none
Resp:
h=9 m=48
